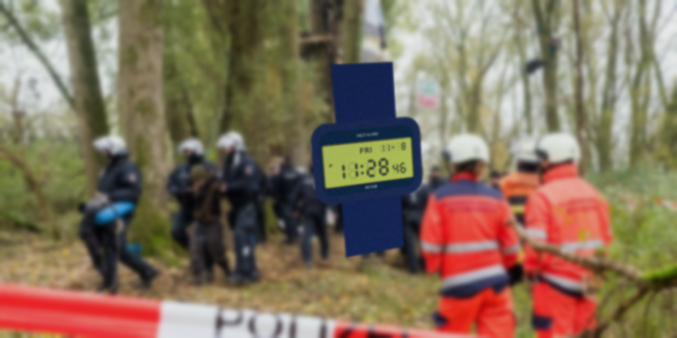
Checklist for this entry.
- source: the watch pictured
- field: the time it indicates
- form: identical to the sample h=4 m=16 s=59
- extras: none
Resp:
h=11 m=28 s=46
